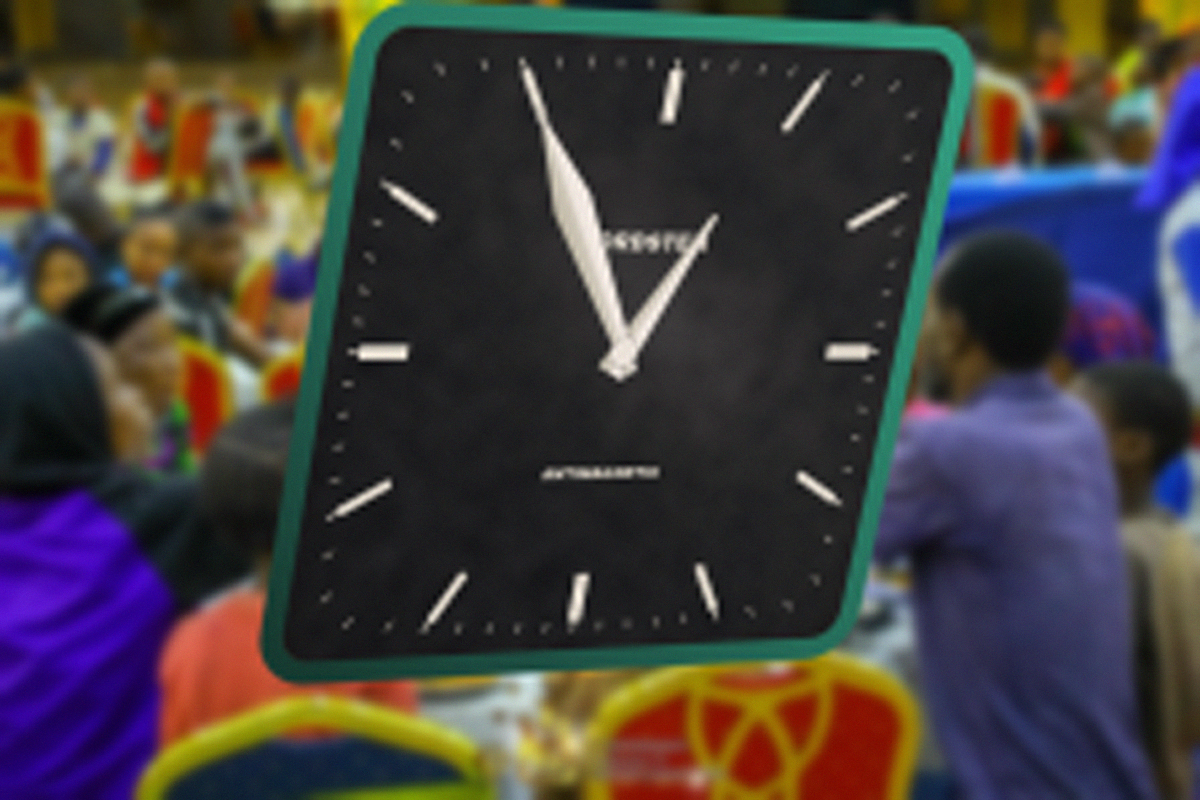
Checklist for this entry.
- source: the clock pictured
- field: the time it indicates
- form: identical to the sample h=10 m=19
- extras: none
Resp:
h=12 m=55
